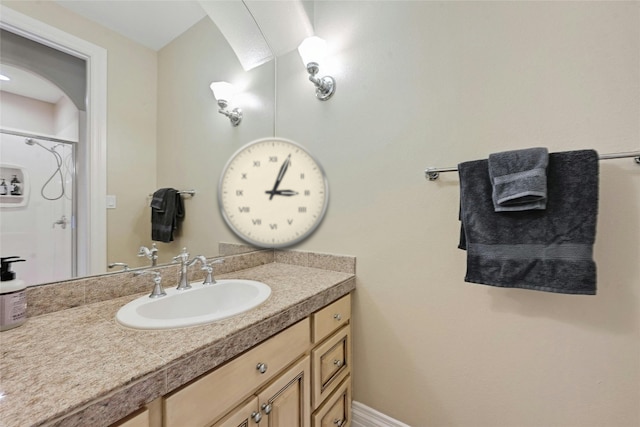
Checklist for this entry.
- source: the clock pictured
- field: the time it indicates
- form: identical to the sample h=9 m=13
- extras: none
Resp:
h=3 m=4
